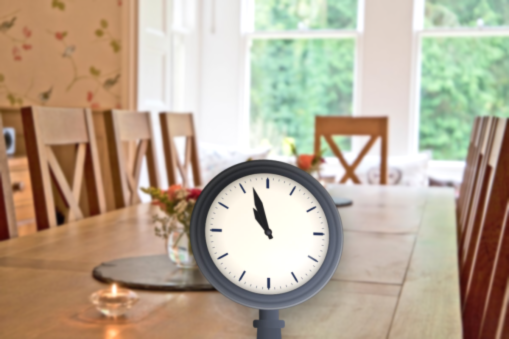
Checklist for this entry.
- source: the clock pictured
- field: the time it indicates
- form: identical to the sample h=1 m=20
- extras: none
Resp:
h=10 m=57
